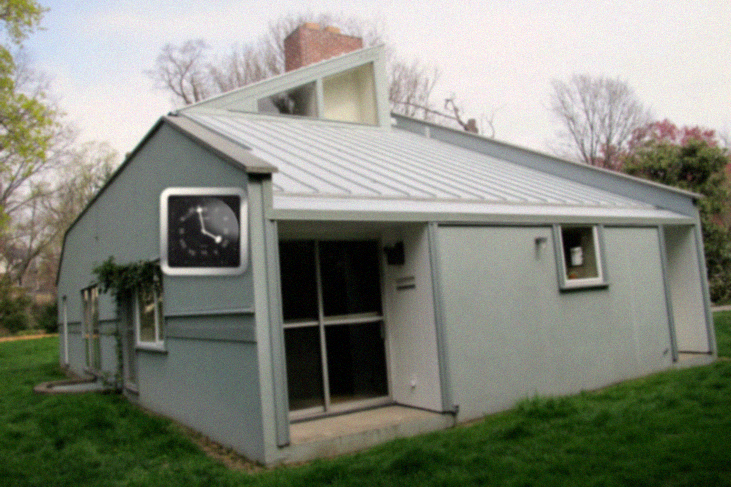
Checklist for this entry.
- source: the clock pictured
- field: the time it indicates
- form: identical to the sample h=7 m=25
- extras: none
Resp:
h=3 m=58
